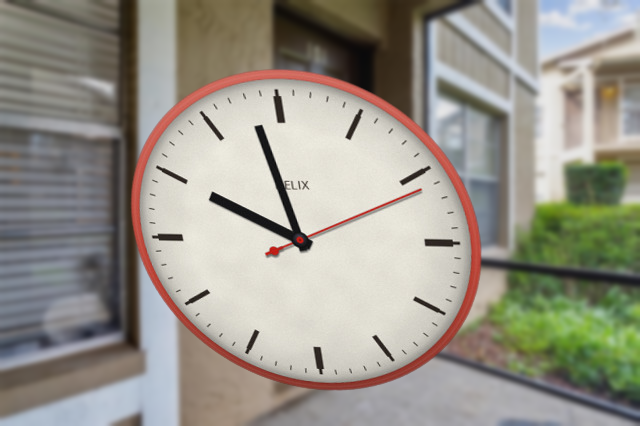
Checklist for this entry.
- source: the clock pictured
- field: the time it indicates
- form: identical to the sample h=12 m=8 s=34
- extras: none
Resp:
h=9 m=58 s=11
